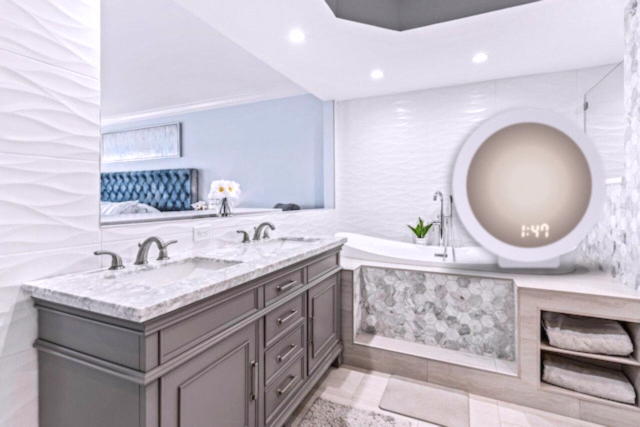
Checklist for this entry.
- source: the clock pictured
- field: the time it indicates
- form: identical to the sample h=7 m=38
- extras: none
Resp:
h=1 m=47
